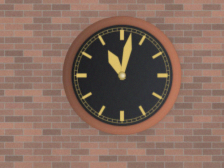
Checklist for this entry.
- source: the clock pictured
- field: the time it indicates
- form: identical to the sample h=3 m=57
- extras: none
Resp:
h=11 m=2
